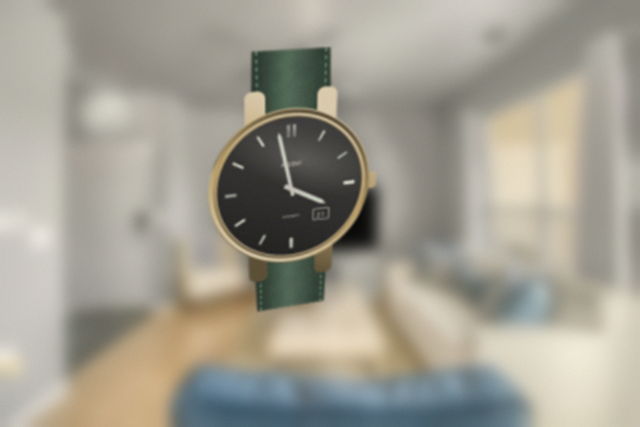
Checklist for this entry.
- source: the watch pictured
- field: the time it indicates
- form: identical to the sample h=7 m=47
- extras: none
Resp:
h=3 m=58
